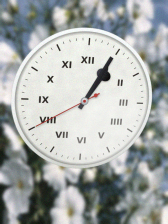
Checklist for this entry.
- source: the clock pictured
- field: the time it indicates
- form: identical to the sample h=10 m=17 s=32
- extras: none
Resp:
h=1 m=4 s=40
